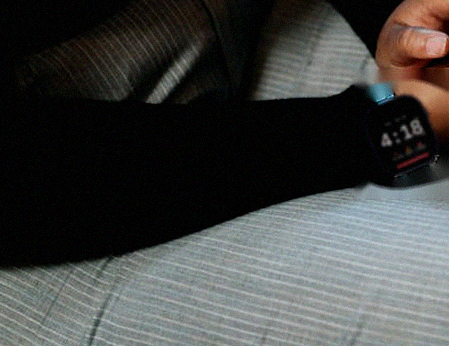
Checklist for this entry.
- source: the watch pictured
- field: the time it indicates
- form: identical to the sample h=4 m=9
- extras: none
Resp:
h=4 m=18
